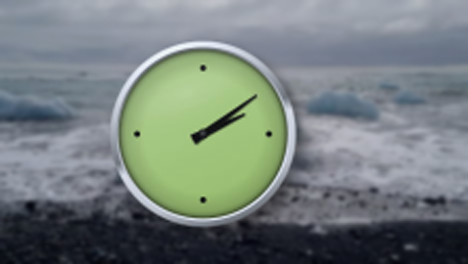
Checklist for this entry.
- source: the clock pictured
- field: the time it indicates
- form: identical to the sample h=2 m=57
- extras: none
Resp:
h=2 m=9
